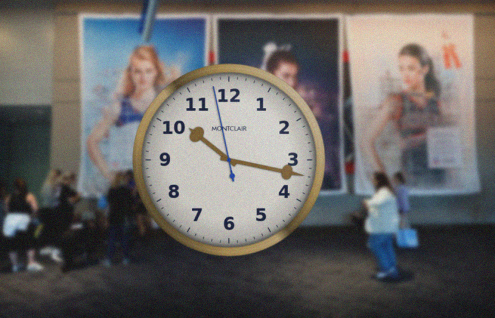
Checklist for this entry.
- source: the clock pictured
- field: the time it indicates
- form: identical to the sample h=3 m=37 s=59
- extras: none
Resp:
h=10 m=16 s=58
